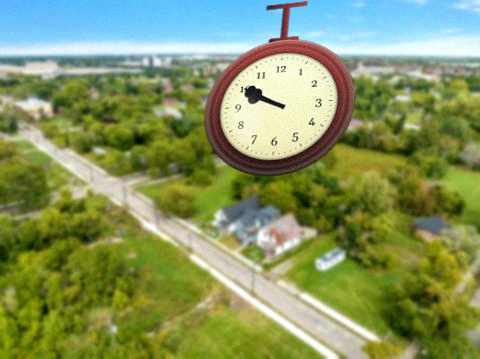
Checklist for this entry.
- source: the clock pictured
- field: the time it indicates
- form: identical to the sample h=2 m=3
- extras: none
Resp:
h=9 m=50
